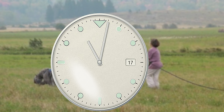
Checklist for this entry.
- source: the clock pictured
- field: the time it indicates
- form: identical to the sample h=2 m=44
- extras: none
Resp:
h=11 m=2
